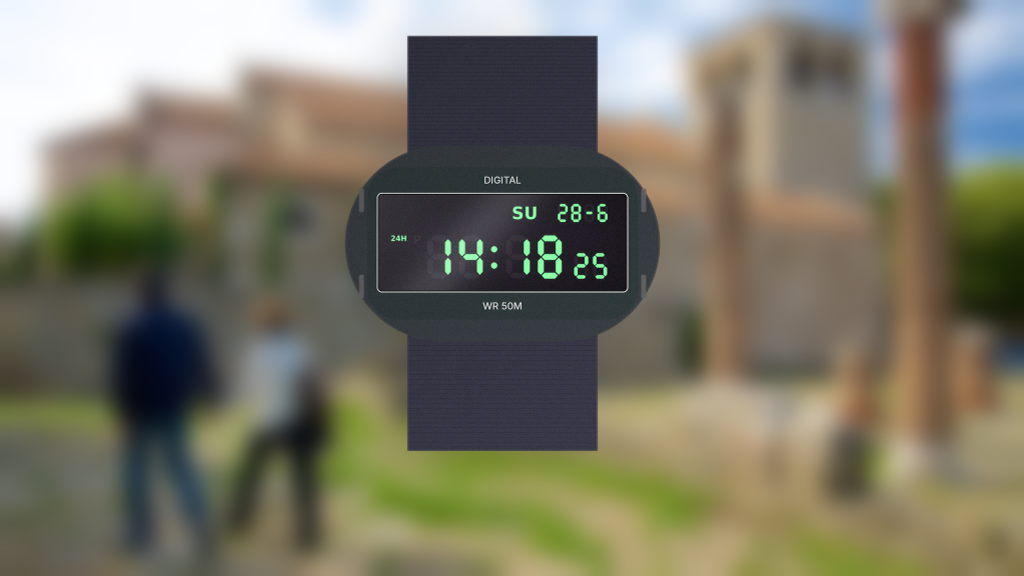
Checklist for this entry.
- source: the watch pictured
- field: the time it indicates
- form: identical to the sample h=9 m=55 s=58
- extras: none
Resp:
h=14 m=18 s=25
